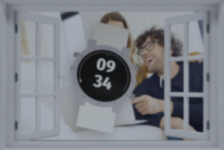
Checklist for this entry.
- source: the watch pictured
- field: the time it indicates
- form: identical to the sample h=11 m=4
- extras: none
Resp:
h=9 m=34
